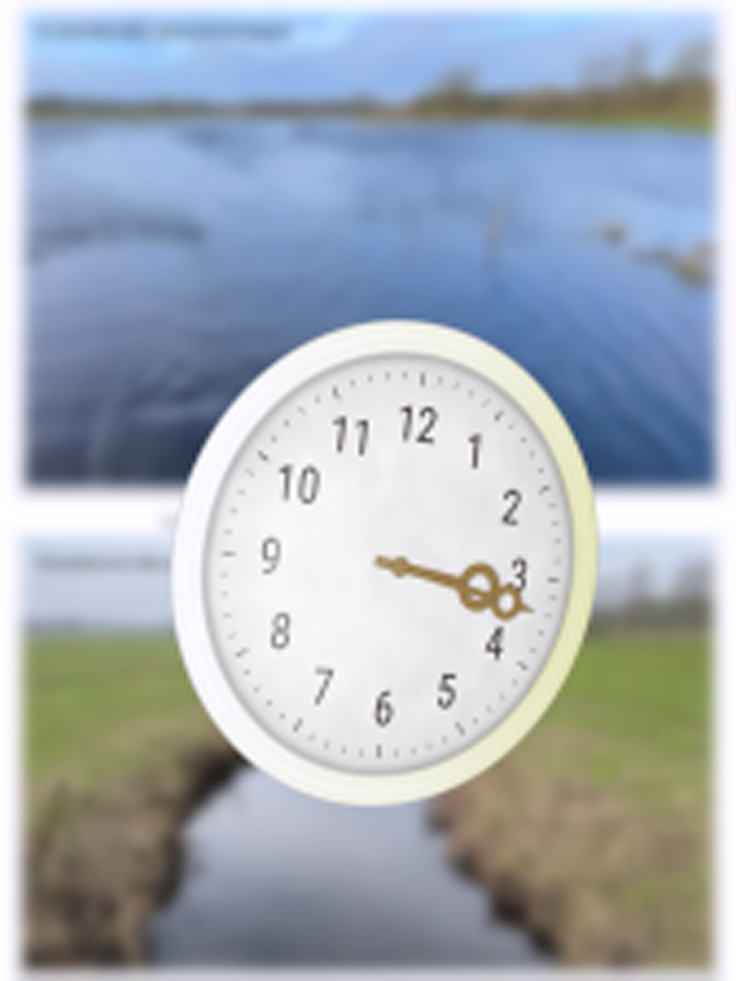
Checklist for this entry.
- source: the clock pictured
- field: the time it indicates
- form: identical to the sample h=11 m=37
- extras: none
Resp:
h=3 m=17
